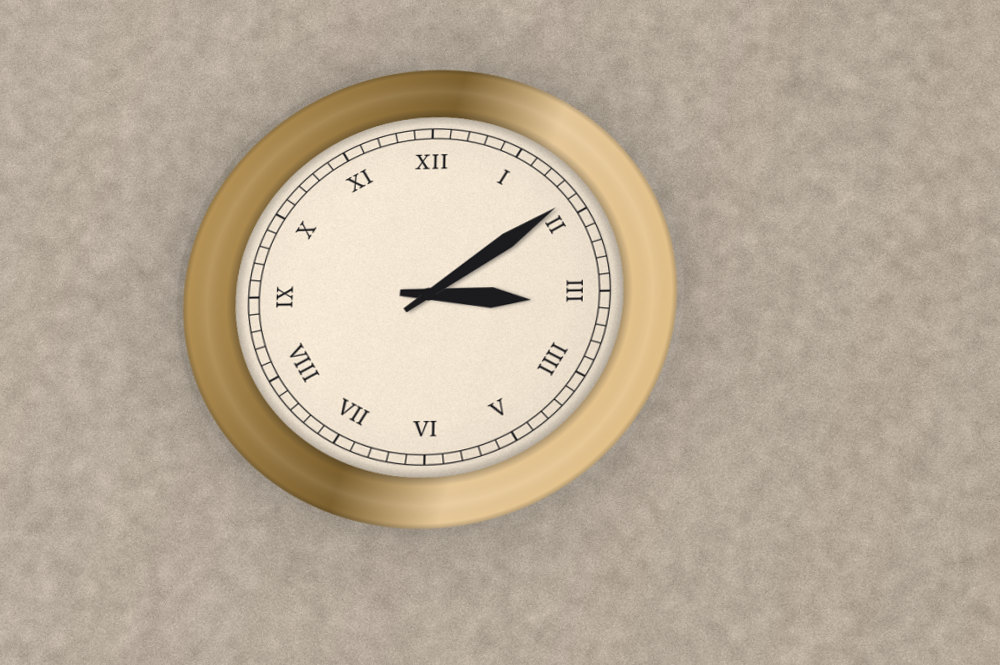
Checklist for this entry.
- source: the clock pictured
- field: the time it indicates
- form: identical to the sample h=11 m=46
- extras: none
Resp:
h=3 m=9
